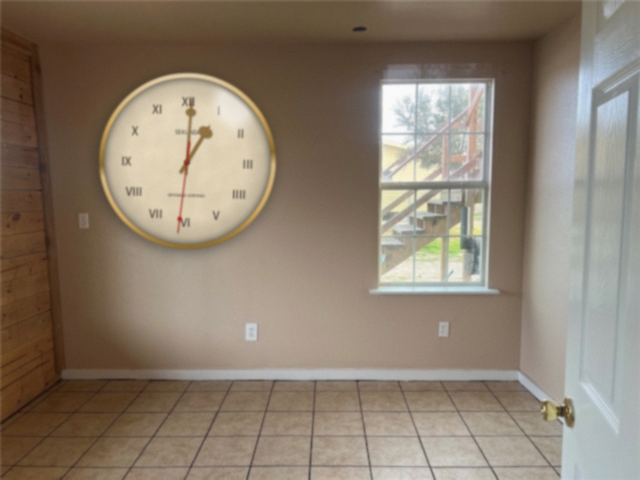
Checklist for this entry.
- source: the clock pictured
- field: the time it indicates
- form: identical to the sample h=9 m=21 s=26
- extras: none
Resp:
h=1 m=0 s=31
